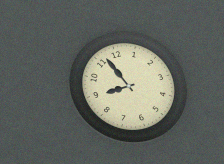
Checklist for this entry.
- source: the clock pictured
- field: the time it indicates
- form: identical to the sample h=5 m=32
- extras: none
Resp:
h=8 m=57
